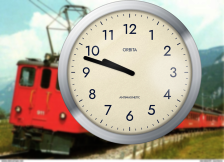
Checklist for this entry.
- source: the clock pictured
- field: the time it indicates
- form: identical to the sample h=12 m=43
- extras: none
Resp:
h=9 m=48
